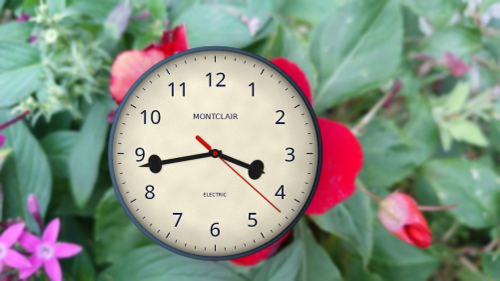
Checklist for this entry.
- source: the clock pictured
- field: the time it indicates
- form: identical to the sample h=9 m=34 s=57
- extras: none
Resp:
h=3 m=43 s=22
